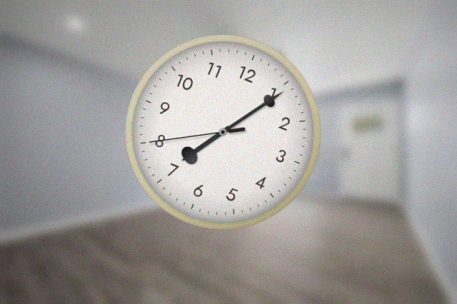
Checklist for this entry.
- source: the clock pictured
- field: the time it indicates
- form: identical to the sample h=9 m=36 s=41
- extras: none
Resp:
h=7 m=5 s=40
